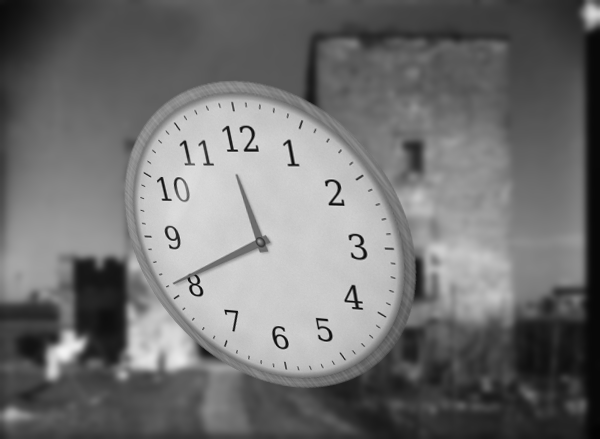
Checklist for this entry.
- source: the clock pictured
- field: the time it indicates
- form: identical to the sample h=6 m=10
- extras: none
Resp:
h=11 m=41
